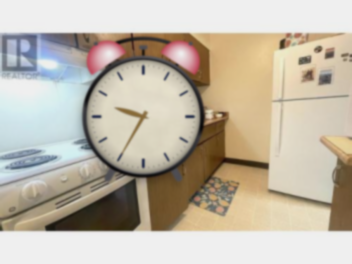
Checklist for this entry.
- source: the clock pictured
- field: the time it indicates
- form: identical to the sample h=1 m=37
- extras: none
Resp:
h=9 m=35
